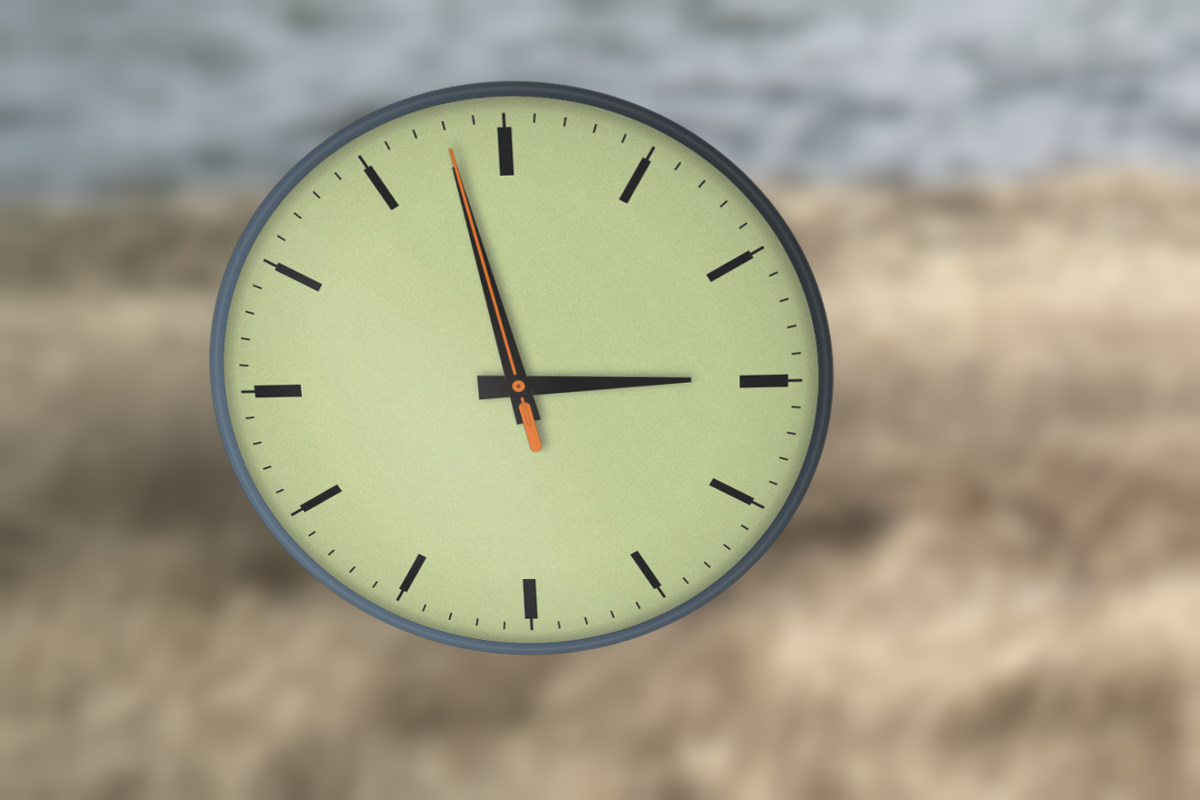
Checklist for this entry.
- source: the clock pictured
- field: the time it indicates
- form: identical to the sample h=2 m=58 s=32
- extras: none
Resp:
h=2 m=57 s=58
